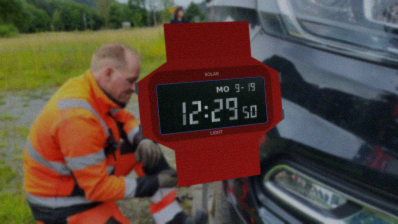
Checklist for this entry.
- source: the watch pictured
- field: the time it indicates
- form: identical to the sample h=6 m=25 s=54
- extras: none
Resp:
h=12 m=29 s=50
